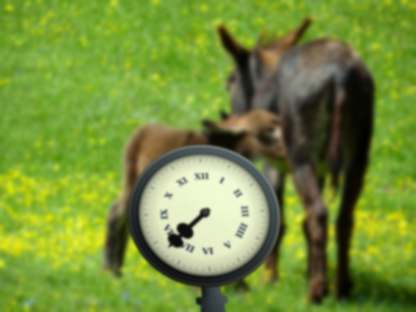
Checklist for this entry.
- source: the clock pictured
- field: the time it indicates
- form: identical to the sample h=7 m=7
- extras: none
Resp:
h=7 m=38
